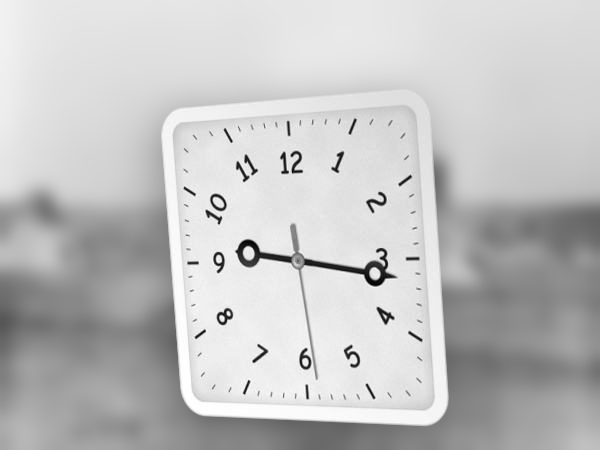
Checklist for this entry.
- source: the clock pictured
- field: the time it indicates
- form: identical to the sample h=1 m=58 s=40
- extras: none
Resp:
h=9 m=16 s=29
